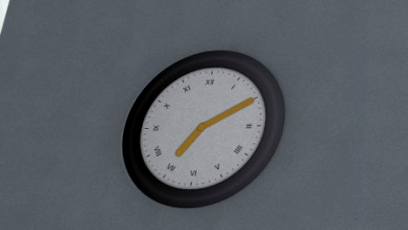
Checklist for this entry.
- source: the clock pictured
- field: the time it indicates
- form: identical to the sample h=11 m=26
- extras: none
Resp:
h=7 m=10
